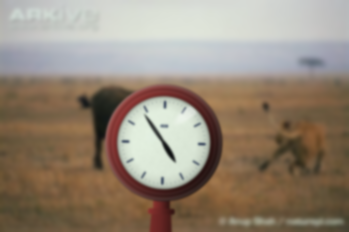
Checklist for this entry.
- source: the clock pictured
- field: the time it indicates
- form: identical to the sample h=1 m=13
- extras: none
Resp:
h=4 m=54
